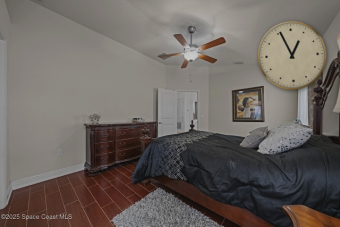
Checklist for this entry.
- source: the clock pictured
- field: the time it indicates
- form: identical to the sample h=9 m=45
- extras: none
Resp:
h=12 m=56
